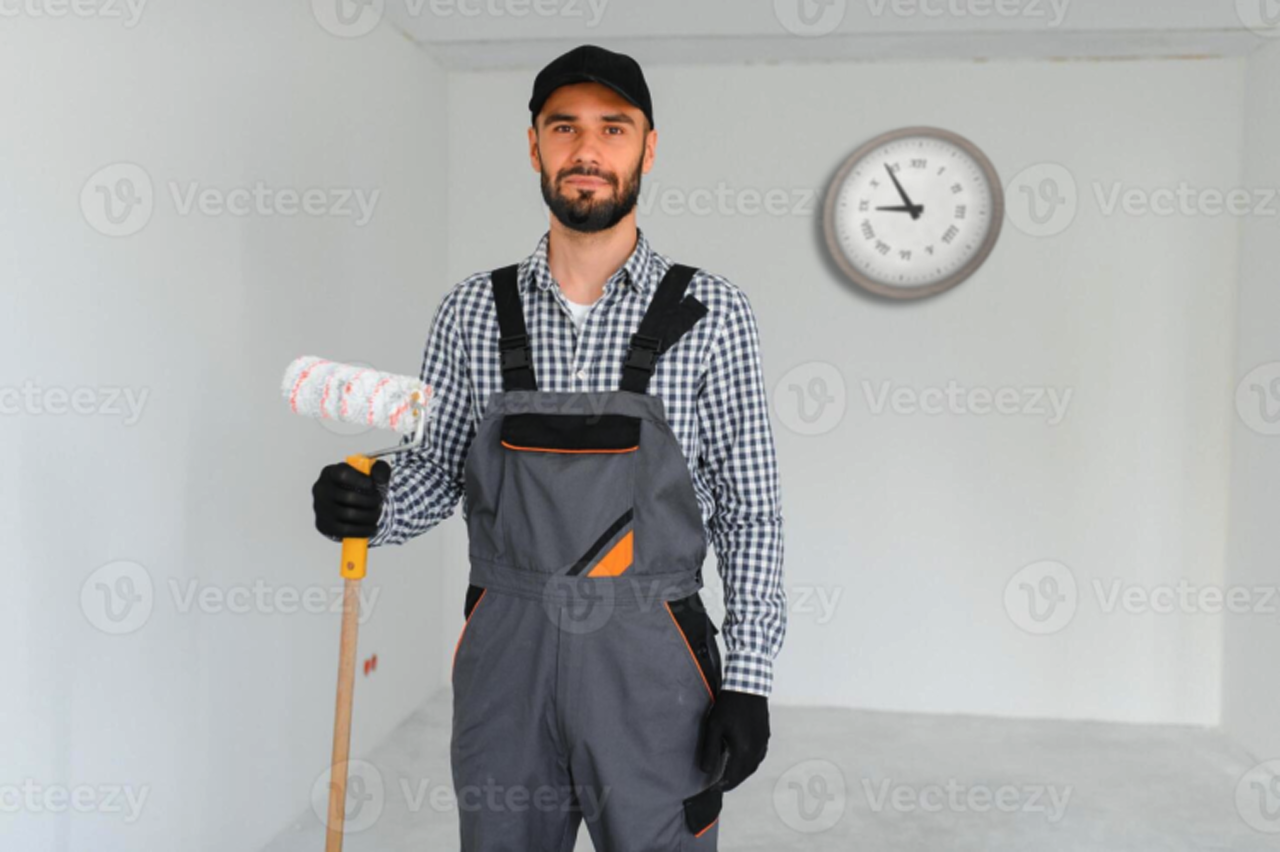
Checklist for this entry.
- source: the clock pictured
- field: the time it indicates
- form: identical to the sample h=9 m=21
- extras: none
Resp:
h=8 m=54
